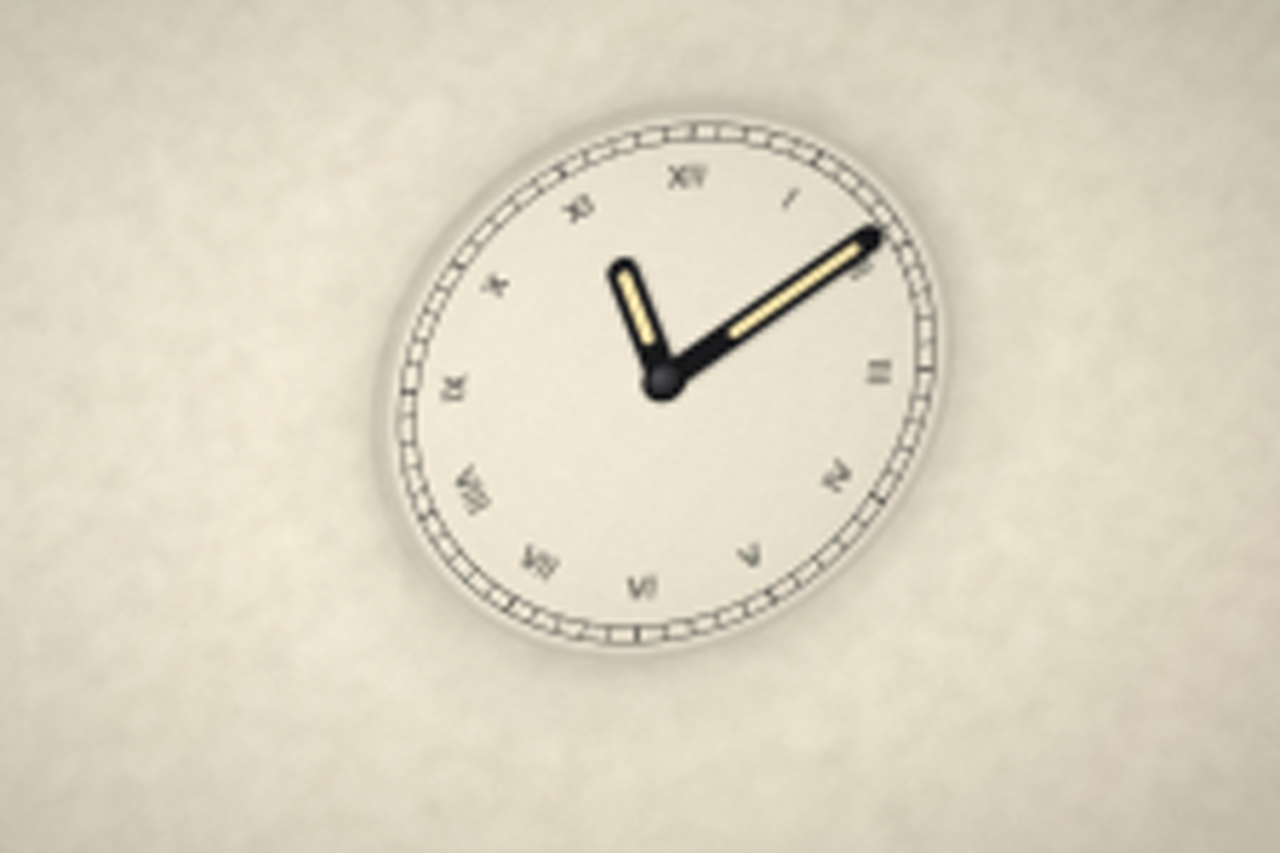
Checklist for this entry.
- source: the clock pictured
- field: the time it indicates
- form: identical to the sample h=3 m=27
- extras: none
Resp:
h=11 m=9
